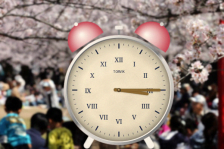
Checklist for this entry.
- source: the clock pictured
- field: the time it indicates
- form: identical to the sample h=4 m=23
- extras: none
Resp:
h=3 m=15
